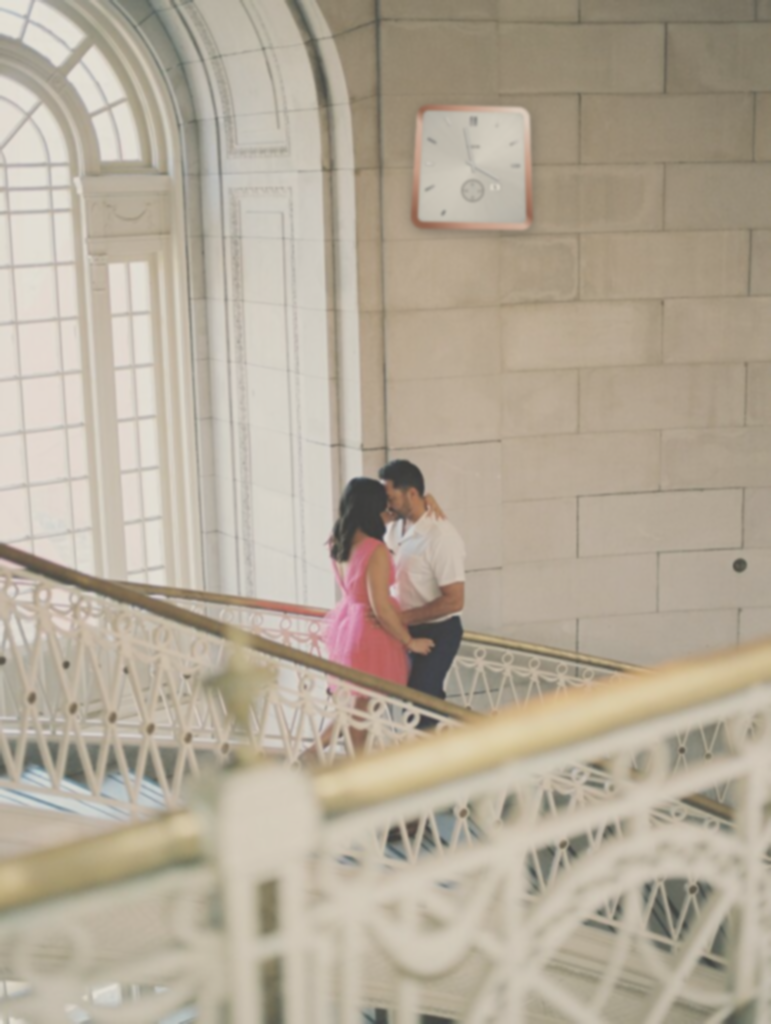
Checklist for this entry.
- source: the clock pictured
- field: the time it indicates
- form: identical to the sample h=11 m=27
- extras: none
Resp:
h=3 m=58
